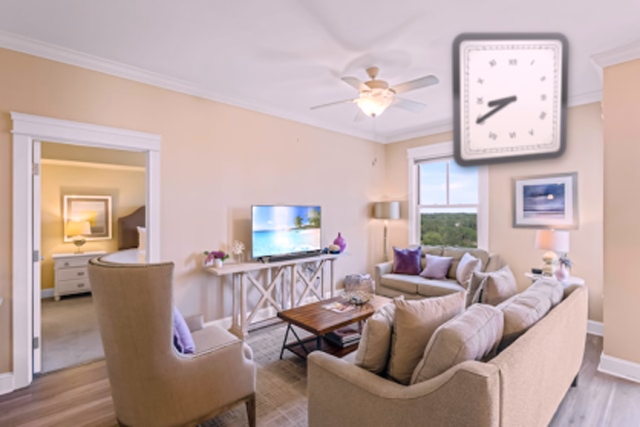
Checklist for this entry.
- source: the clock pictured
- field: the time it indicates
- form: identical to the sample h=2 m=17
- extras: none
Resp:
h=8 m=40
